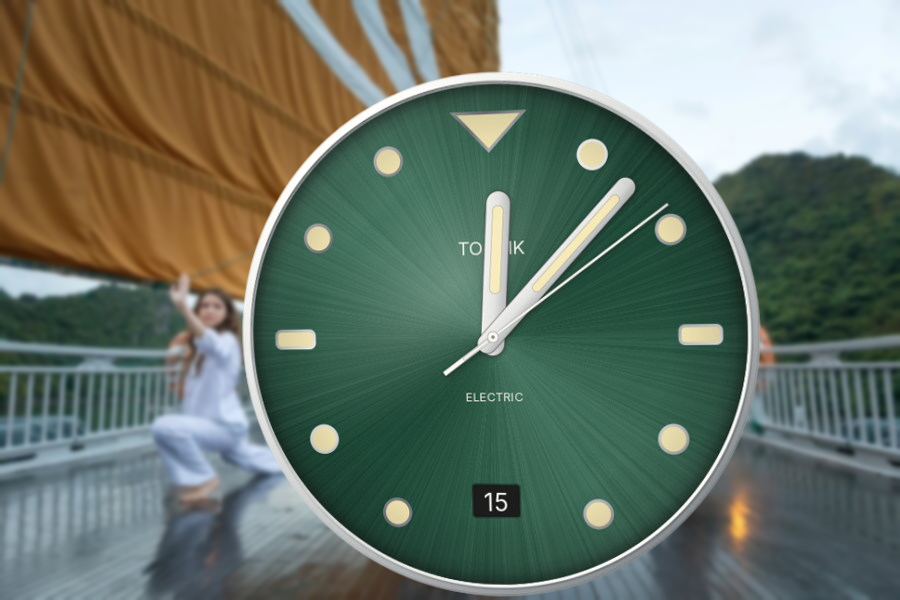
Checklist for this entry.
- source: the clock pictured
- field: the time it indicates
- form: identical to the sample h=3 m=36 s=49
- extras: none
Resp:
h=12 m=7 s=9
